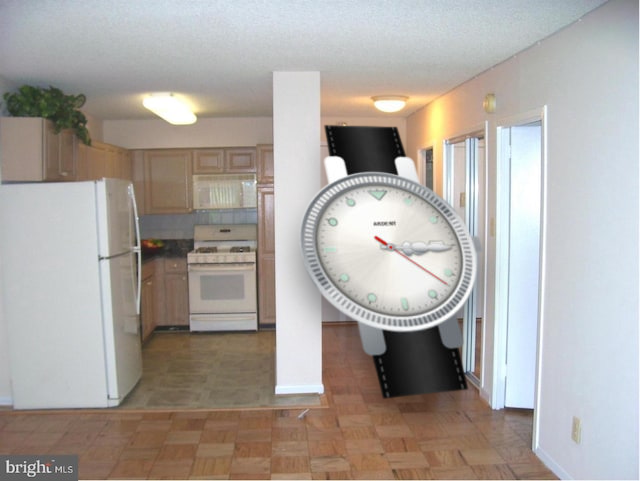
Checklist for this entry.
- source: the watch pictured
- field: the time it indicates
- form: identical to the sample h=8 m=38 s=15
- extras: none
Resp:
h=3 m=15 s=22
